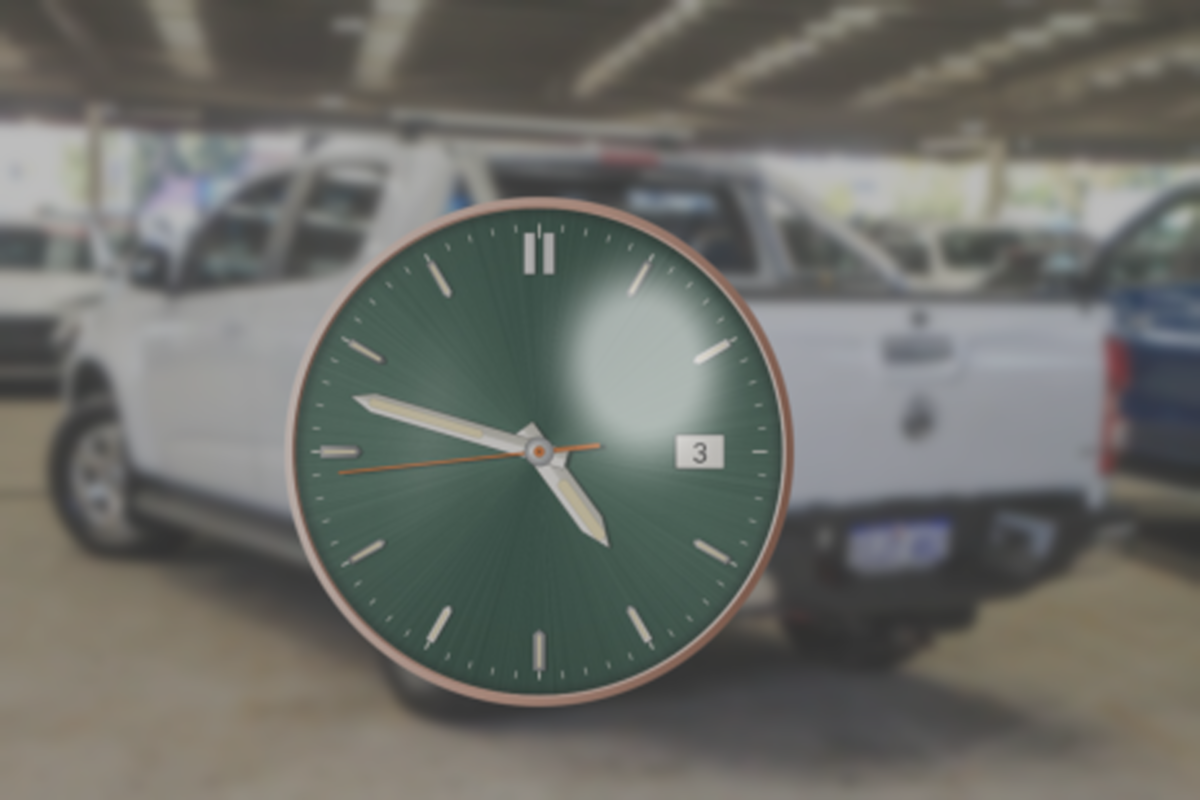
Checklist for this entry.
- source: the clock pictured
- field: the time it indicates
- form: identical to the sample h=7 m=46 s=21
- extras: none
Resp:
h=4 m=47 s=44
